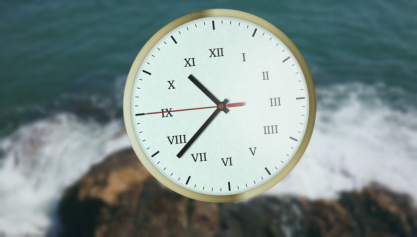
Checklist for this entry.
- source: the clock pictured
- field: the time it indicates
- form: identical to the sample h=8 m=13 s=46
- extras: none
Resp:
h=10 m=37 s=45
